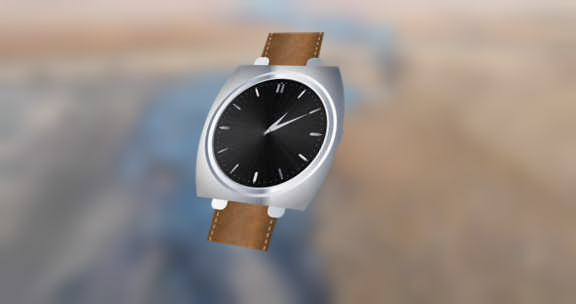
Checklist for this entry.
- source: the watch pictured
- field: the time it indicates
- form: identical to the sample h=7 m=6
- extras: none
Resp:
h=1 m=10
